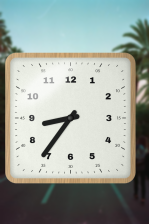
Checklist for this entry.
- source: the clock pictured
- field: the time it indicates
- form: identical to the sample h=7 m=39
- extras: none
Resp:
h=8 m=36
